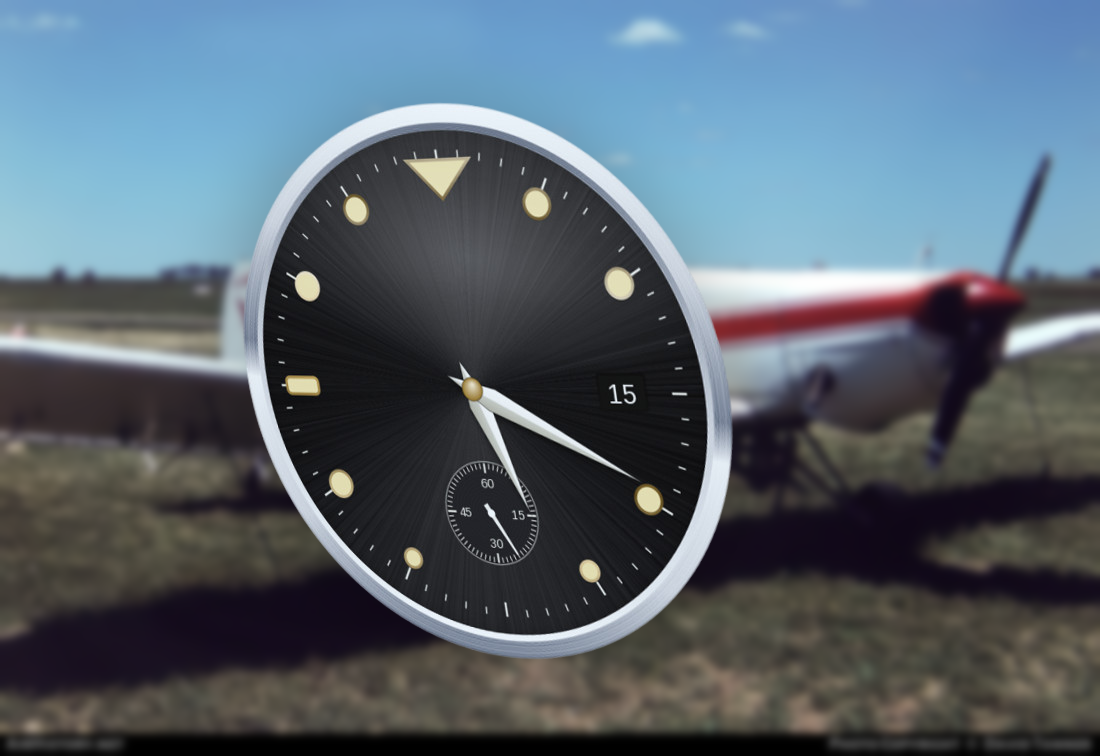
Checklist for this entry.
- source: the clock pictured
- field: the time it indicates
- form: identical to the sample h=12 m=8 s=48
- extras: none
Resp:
h=5 m=19 s=25
